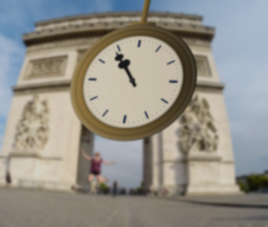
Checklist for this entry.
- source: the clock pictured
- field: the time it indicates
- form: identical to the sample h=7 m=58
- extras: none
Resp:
h=10 m=54
